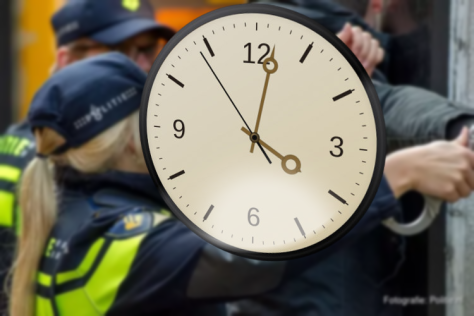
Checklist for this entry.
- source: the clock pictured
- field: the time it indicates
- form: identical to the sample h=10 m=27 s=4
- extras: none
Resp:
h=4 m=1 s=54
